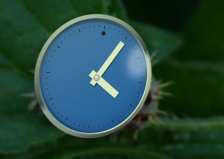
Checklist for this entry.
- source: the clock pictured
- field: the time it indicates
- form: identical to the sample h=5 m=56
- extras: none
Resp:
h=4 m=5
